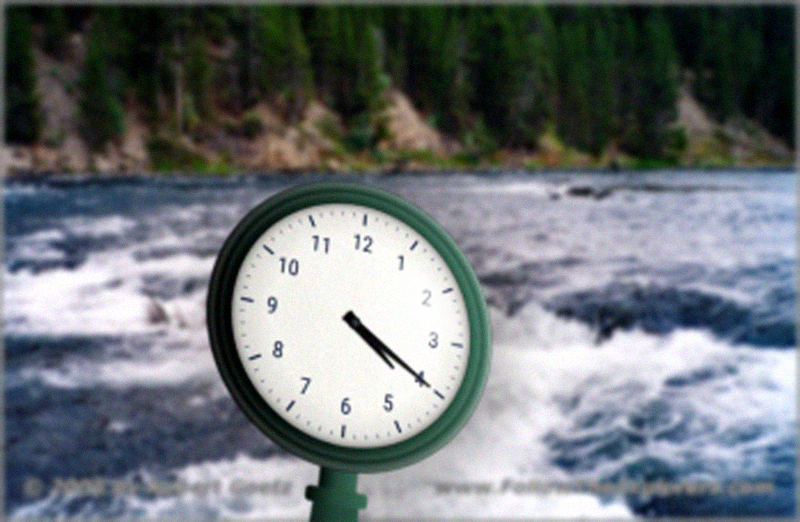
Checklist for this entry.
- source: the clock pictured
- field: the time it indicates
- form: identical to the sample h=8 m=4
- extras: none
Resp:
h=4 m=20
